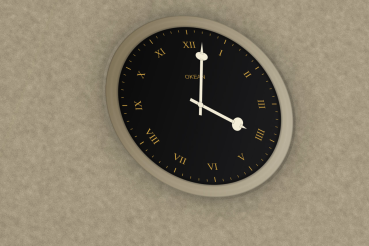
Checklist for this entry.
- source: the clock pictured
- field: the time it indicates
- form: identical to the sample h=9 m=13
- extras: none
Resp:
h=4 m=2
